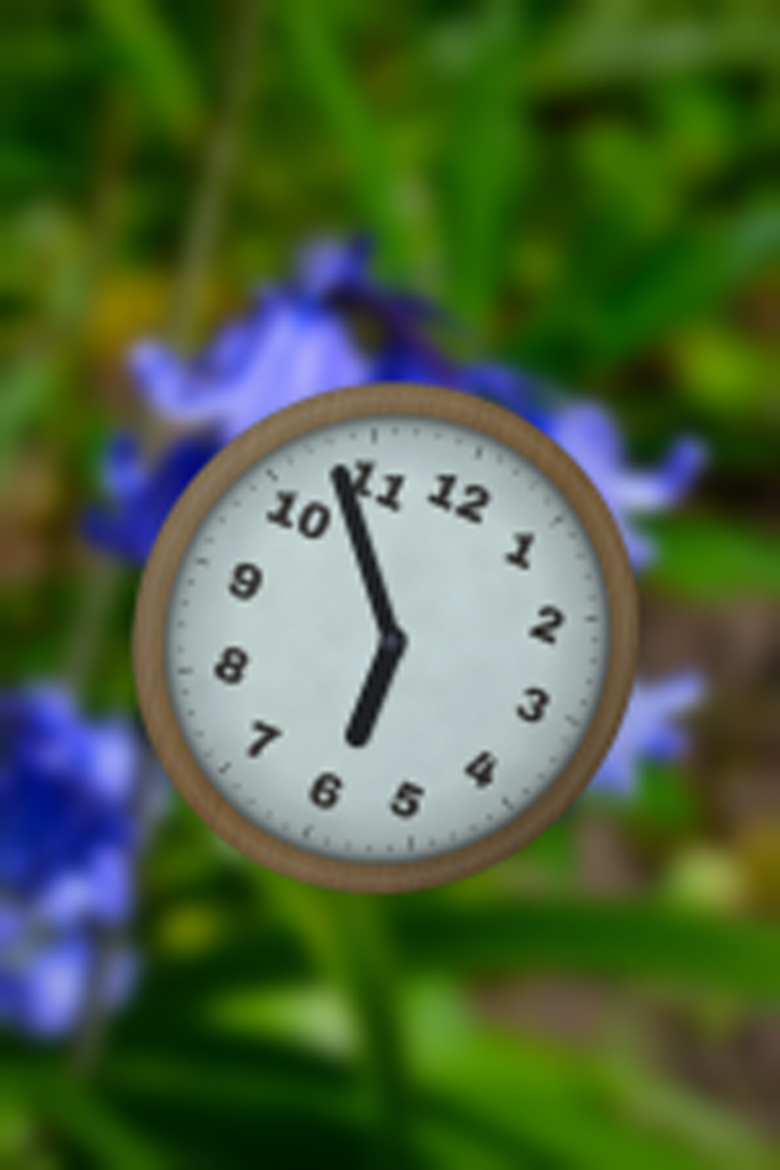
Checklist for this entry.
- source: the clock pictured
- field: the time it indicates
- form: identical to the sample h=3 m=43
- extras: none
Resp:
h=5 m=53
